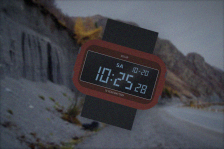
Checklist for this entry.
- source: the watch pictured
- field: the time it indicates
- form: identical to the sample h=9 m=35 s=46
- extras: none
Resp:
h=10 m=25 s=28
